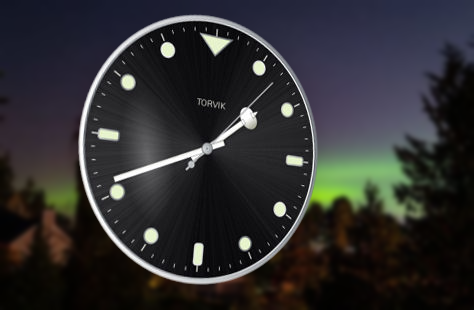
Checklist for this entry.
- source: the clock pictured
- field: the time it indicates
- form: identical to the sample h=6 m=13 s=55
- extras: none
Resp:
h=1 m=41 s=7
